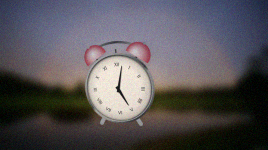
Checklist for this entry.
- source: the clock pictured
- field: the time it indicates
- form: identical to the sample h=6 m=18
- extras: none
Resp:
h=5 m=2
